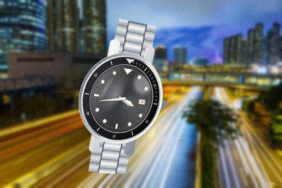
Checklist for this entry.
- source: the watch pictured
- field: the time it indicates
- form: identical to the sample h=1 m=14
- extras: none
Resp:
h=3 m=43
